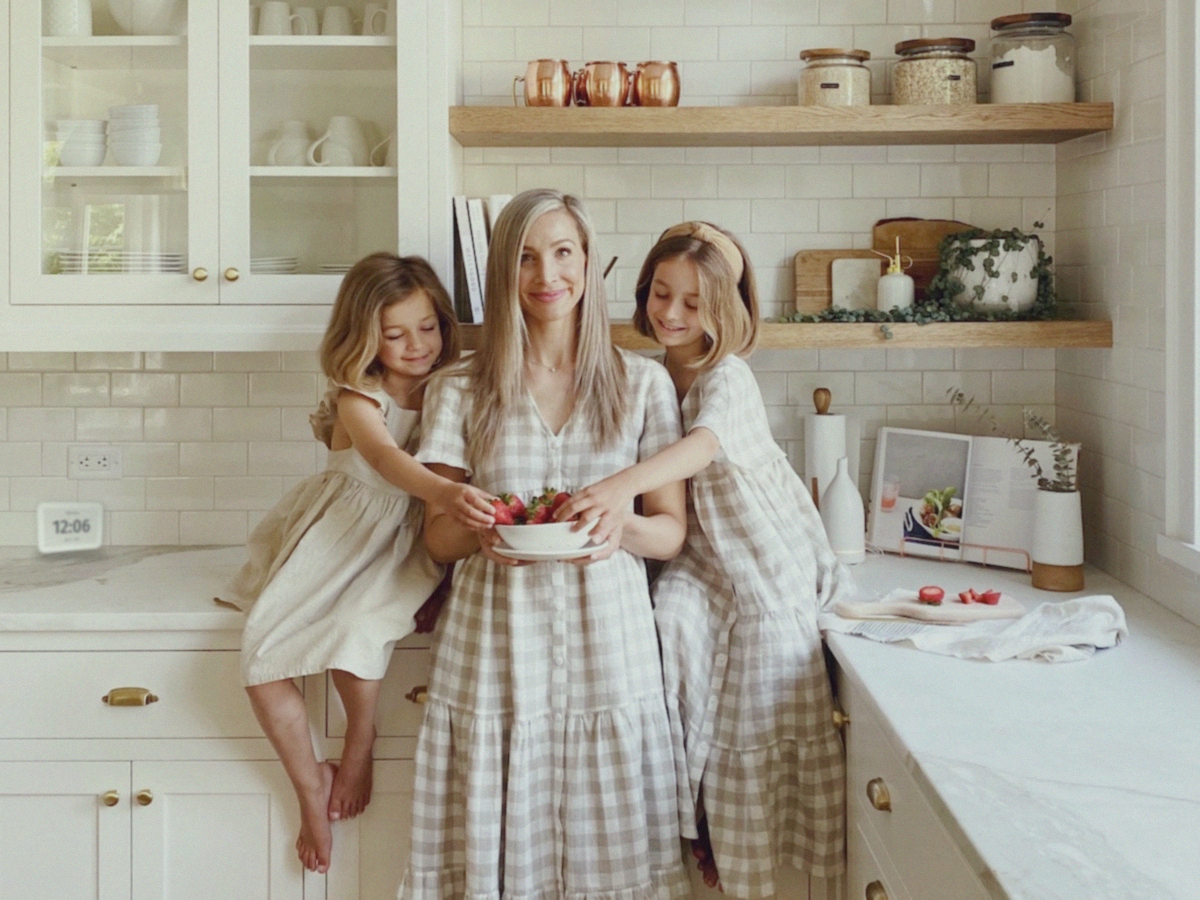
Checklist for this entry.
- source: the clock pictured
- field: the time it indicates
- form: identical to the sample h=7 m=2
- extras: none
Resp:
h=12 m=6
